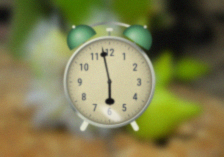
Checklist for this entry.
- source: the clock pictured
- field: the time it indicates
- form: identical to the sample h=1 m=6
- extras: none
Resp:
h=5 m=58
